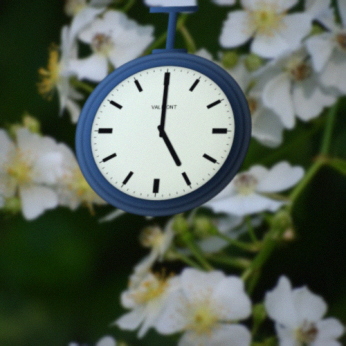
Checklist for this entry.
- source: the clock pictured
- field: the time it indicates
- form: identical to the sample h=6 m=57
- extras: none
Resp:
h=5 m=0
